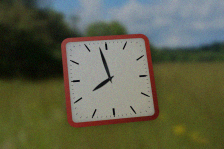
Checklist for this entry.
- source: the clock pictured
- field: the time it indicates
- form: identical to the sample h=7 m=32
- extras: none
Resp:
h=7 m=58
